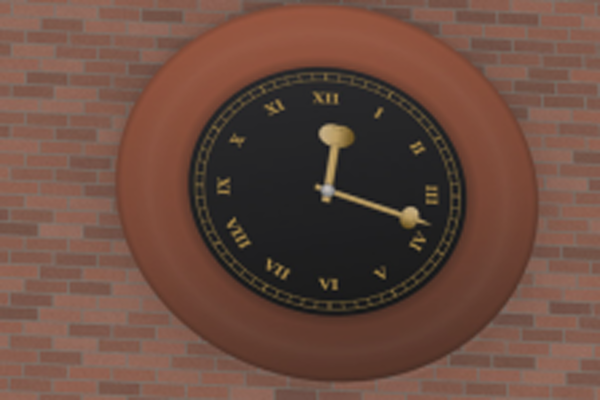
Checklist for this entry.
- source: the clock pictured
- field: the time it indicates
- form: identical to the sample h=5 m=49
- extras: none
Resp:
h=12 m=18
